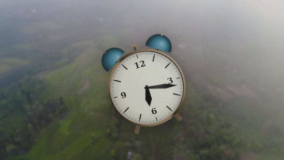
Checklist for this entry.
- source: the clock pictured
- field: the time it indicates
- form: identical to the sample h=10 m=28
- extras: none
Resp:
h=6 m=17
